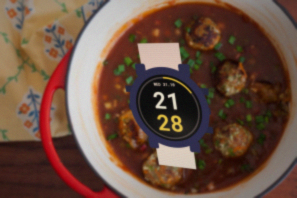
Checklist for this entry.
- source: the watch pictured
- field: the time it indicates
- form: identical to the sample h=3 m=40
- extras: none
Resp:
h=21 m=28
